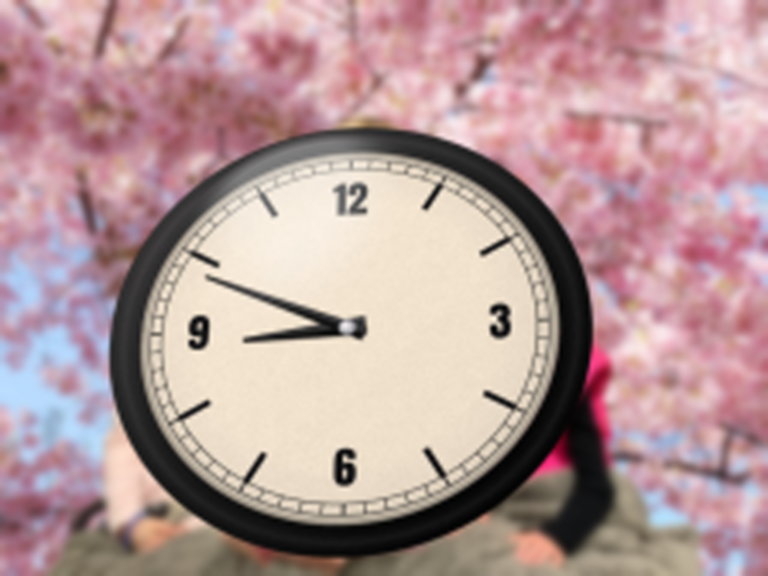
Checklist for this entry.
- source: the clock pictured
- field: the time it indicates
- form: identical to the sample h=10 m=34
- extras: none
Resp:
h=8 m=49
